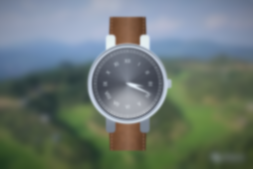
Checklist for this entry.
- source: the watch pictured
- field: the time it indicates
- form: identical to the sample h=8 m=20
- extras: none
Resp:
h=3 m=19
